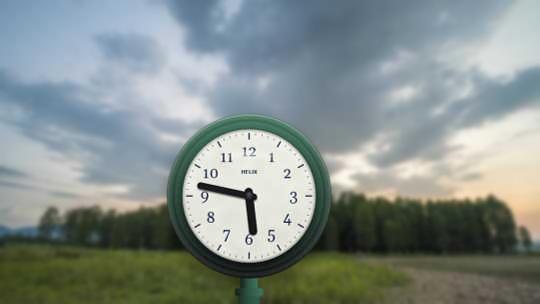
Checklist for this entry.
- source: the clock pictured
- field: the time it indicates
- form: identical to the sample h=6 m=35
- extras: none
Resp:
h=5 m=47
